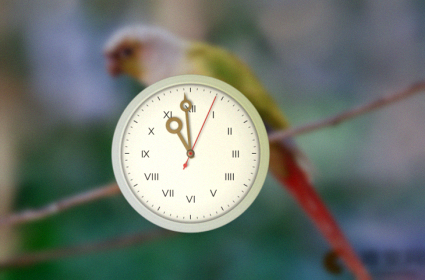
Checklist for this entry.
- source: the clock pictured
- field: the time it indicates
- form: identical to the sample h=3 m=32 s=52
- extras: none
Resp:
h=10 m=59 s=4
